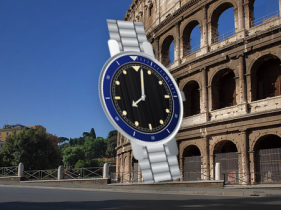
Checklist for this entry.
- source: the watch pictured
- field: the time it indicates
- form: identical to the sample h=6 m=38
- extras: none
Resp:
h=8 m=2
